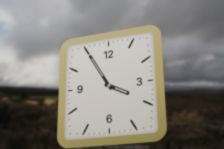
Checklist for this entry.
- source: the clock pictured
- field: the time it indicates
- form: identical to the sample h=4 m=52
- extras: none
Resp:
h=3 m=55
